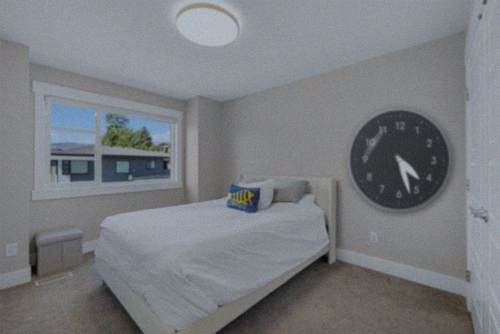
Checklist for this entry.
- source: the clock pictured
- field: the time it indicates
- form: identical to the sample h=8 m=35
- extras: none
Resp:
h=4 m=27
